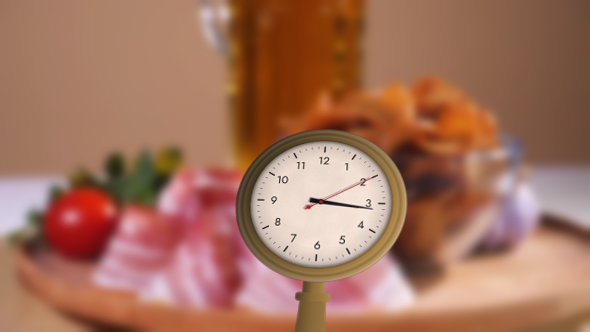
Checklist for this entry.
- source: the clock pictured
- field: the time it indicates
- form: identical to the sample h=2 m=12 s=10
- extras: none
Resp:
h=3 m=16 s=10
